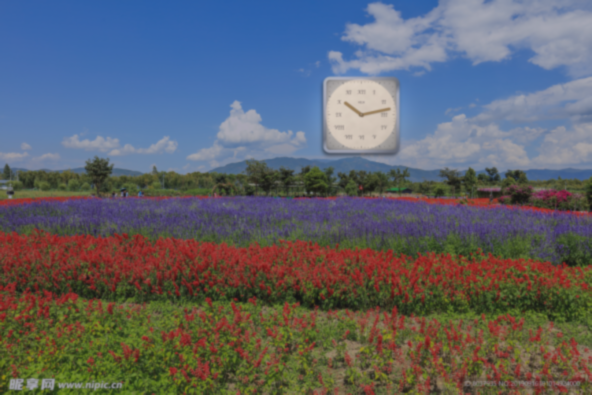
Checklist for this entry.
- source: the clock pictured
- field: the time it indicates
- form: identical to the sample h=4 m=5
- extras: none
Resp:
h=10 m=13
